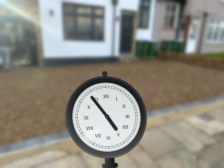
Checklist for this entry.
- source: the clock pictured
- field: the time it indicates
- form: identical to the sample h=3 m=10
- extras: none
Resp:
h=4 m=54
